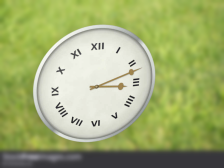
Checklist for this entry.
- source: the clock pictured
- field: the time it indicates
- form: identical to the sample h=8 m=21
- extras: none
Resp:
h=3 m=12
